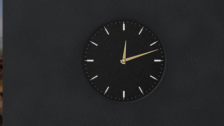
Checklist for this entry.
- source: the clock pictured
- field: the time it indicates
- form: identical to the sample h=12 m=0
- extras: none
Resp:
h=12 m=12
